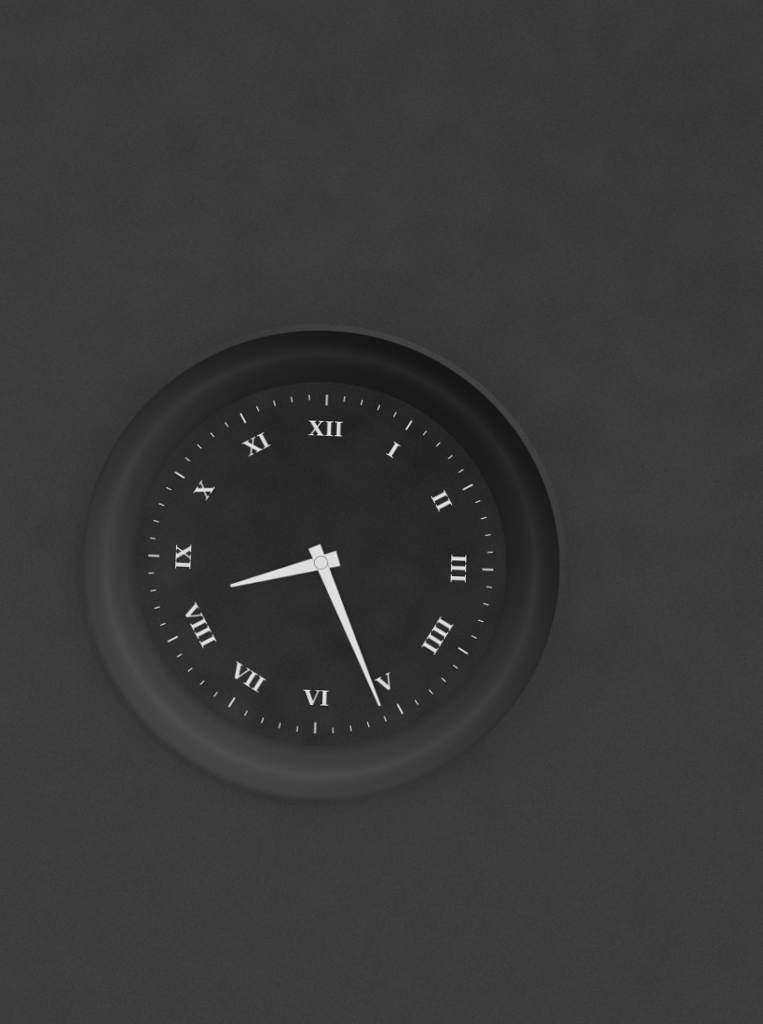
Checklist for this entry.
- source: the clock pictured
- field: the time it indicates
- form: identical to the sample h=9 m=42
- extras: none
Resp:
h=8 m=26
